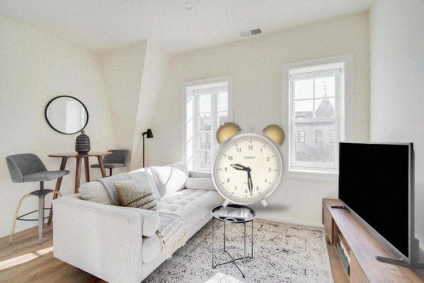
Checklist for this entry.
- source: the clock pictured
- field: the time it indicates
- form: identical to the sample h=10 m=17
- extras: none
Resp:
h=9 m=28
